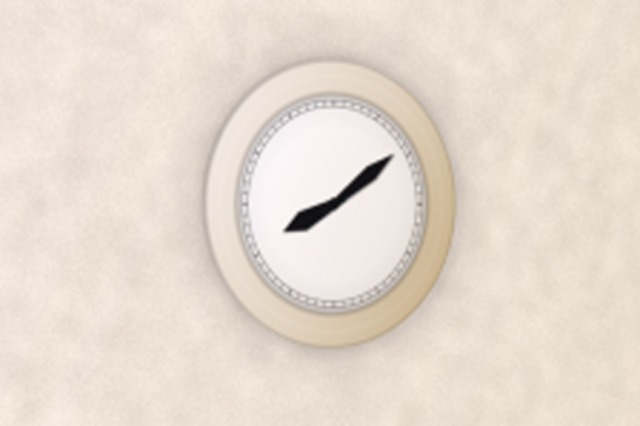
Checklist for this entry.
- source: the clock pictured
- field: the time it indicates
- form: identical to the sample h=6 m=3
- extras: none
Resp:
h=8 m=9
